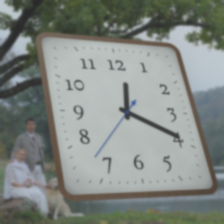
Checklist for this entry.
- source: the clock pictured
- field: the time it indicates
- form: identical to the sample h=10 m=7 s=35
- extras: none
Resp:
h=12 m=19 s=37
